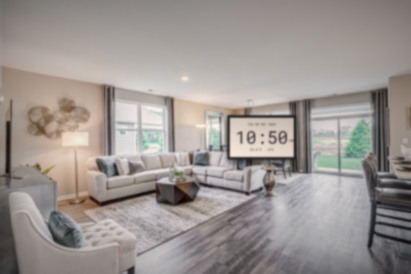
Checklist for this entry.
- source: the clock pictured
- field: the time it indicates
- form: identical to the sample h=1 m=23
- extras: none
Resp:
h=10 m=50
